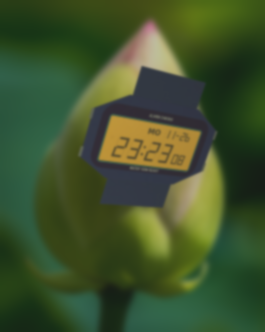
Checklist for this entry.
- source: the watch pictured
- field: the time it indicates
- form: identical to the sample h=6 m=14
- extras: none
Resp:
h=23 m=23
